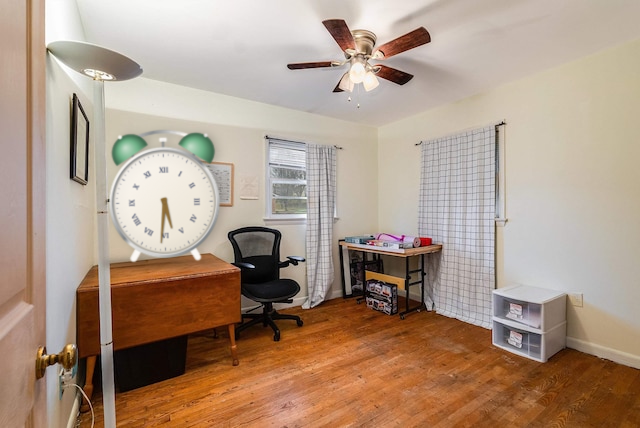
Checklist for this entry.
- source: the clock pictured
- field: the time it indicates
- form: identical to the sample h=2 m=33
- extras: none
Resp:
h=5 m=31
